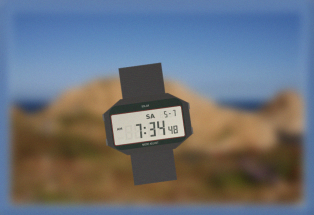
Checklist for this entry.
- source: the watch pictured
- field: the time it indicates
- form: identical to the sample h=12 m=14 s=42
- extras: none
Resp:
h=7 m=34 s=48
